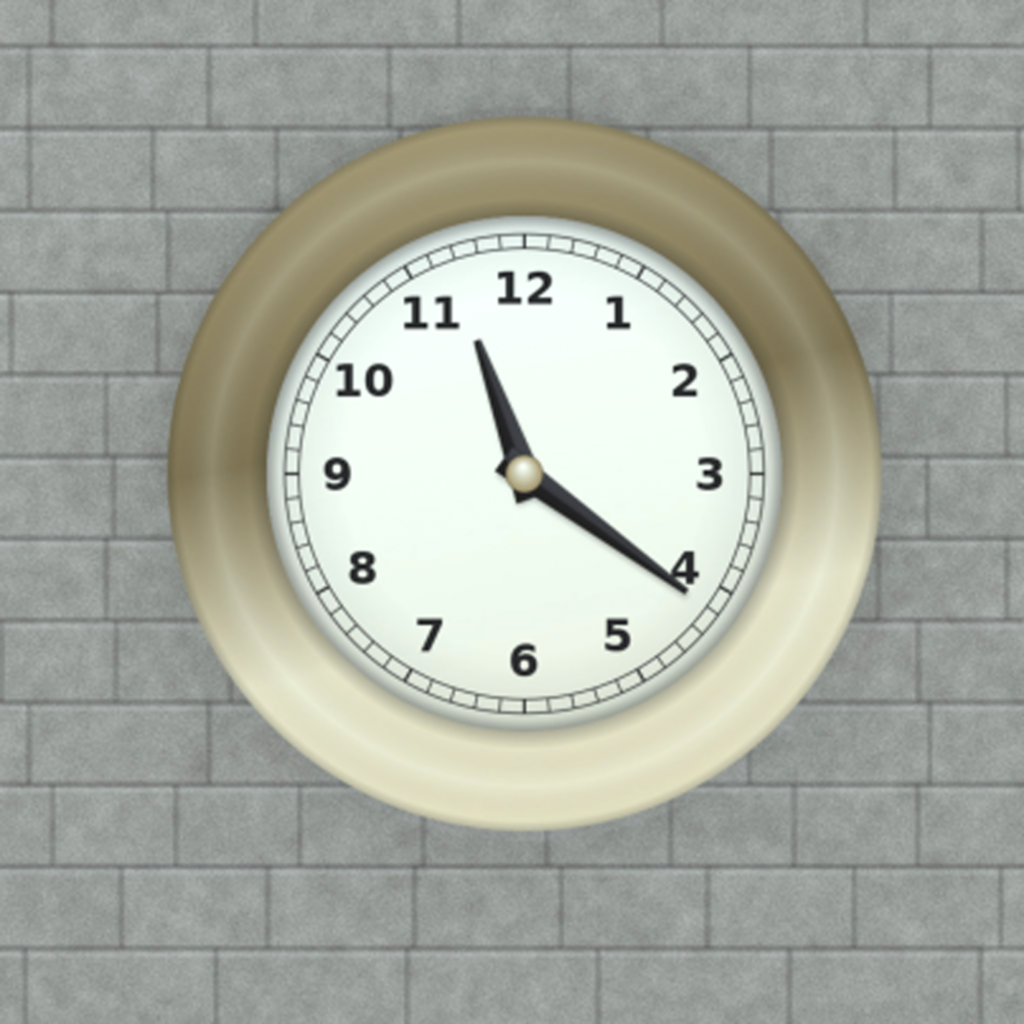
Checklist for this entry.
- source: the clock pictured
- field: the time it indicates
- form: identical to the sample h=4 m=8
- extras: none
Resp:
h=11 m=21
